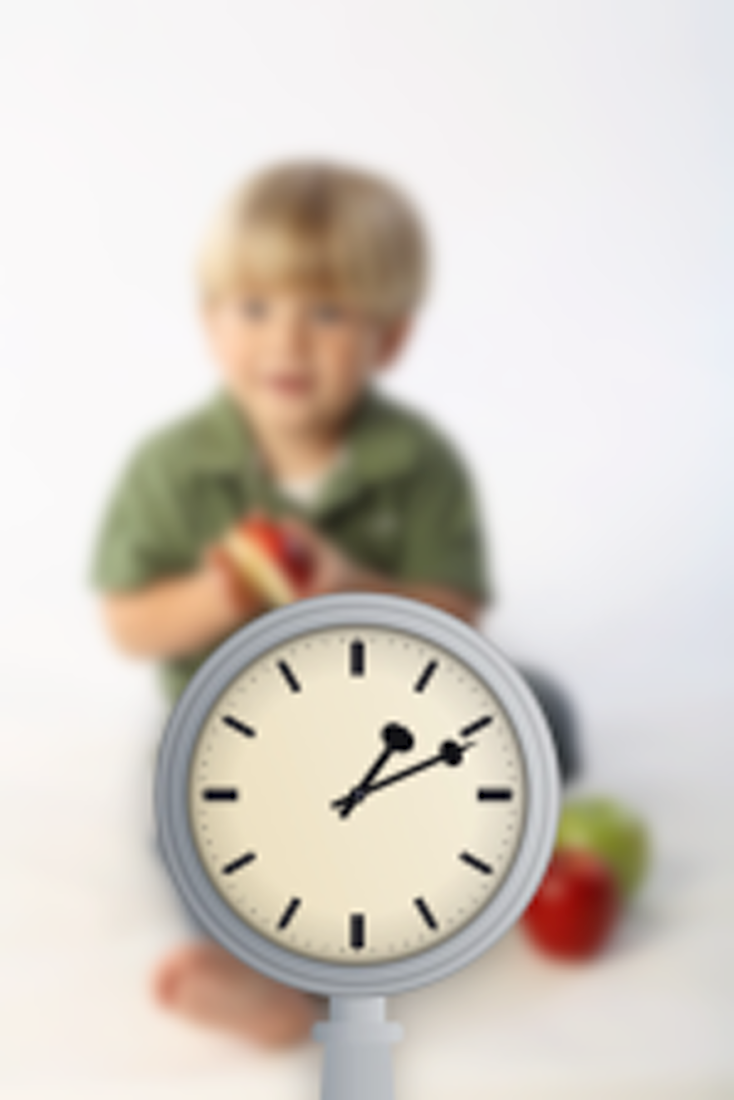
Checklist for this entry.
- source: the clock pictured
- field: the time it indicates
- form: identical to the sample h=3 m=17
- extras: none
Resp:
h=1 m=11
